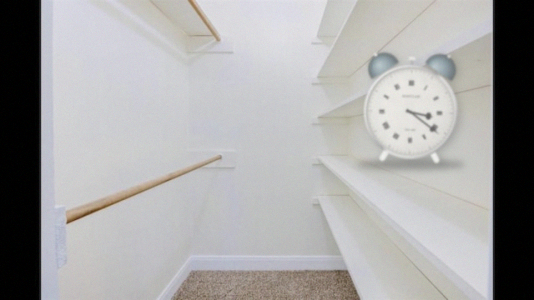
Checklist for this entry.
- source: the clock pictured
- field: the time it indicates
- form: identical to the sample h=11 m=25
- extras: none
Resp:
h=3 m=21
